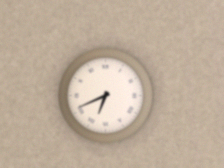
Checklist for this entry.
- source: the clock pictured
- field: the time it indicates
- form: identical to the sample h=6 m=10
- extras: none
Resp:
h=6 m=41
